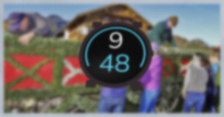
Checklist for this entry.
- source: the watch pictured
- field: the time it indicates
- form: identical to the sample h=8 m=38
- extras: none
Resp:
h=9 m=48
